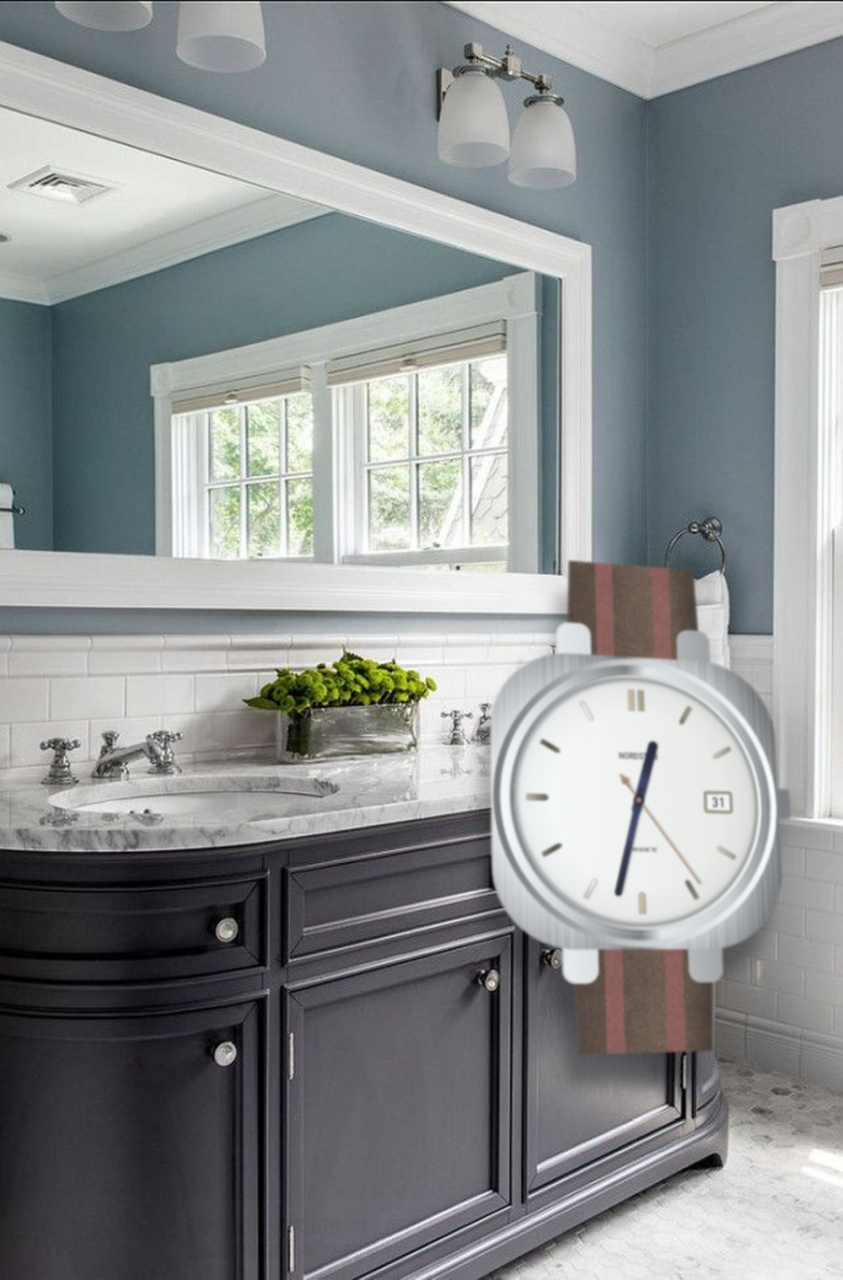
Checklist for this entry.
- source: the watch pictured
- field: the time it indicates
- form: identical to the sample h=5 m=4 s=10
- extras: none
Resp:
h=12 m=32 s=24
